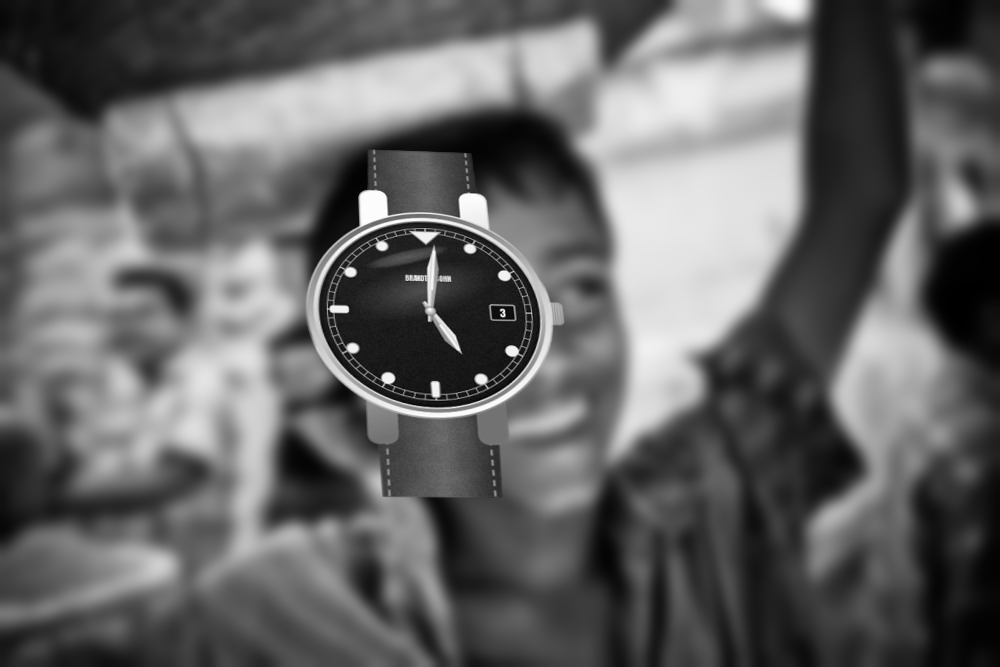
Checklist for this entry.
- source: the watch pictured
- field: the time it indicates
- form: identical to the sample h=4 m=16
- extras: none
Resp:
h=5 m=1
